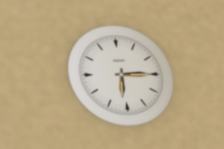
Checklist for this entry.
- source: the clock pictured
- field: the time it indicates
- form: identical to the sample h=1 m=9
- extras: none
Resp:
h=6 m=15
